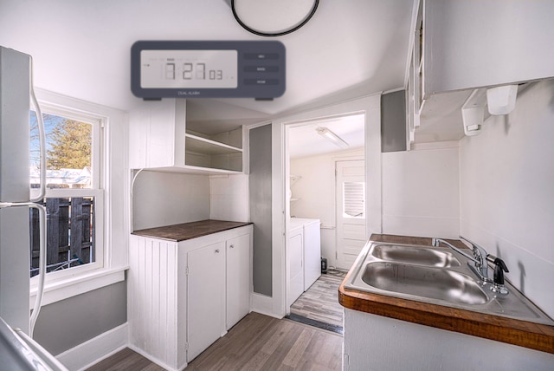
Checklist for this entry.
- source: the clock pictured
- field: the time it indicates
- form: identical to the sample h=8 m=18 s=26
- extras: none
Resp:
h=7 m=27 s=3
